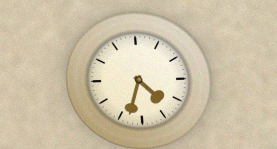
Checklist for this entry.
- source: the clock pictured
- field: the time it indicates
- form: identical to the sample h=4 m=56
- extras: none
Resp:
h=4 m=33
